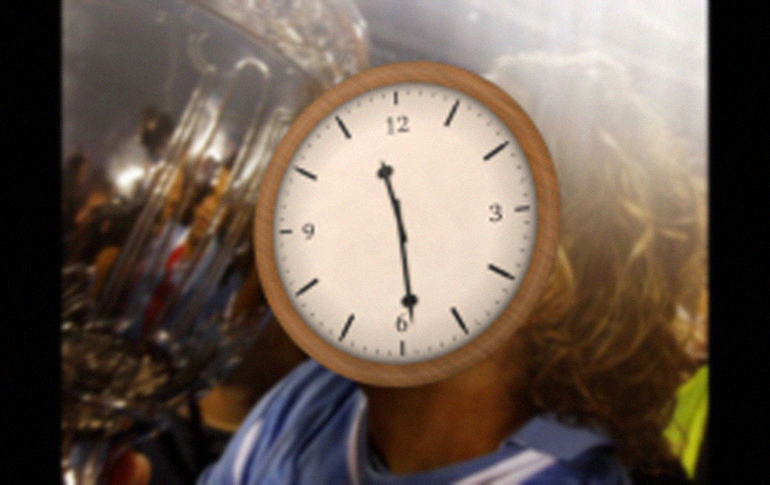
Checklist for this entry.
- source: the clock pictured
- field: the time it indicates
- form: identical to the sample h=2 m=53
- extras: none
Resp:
h=11 m=29
